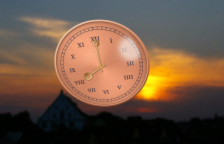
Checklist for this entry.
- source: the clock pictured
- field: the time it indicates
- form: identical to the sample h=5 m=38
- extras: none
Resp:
h=8 m=0
